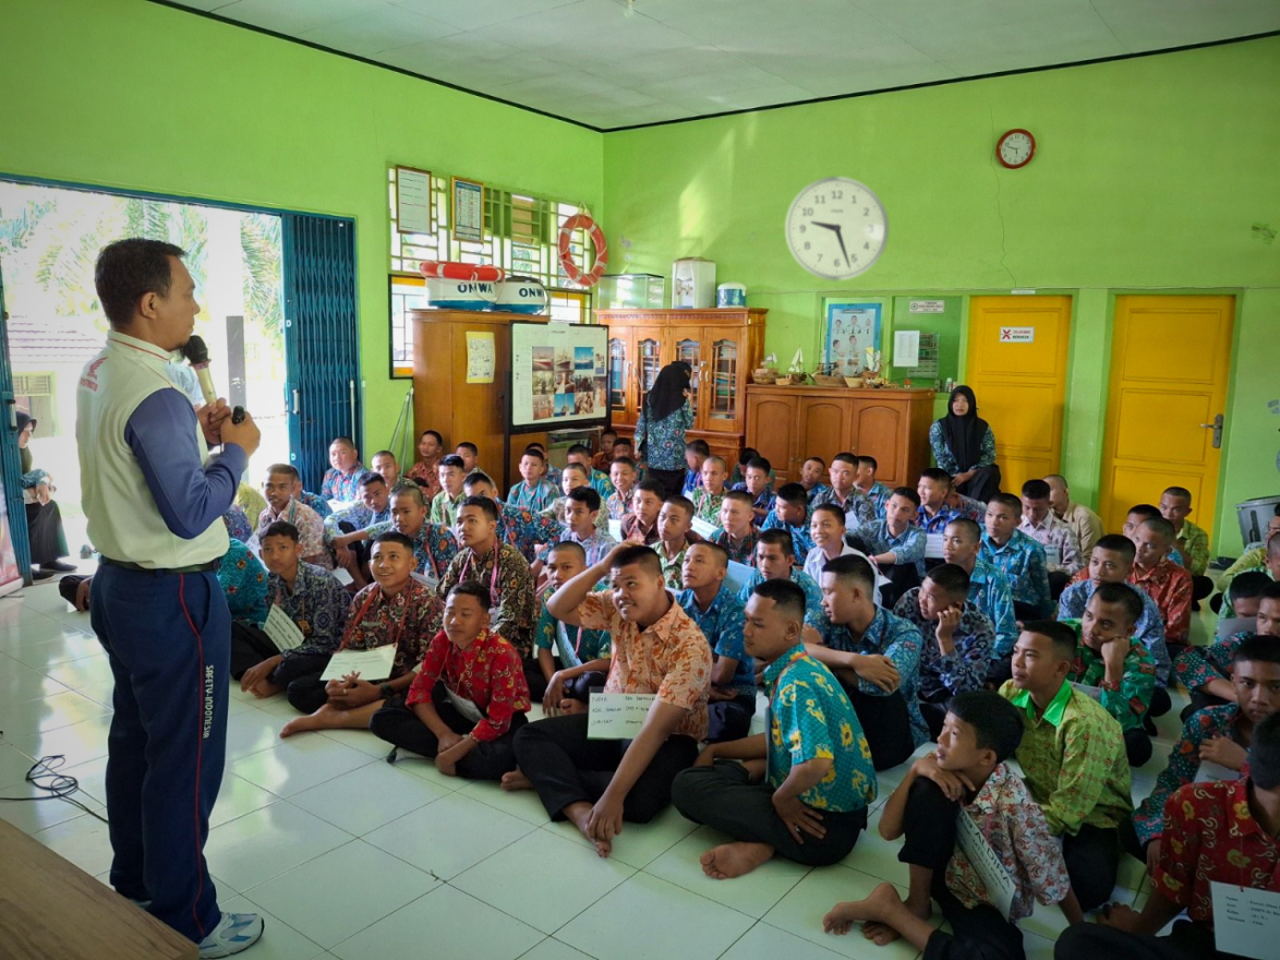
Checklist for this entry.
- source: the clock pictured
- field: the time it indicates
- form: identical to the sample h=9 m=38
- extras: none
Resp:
h=9 m=27
